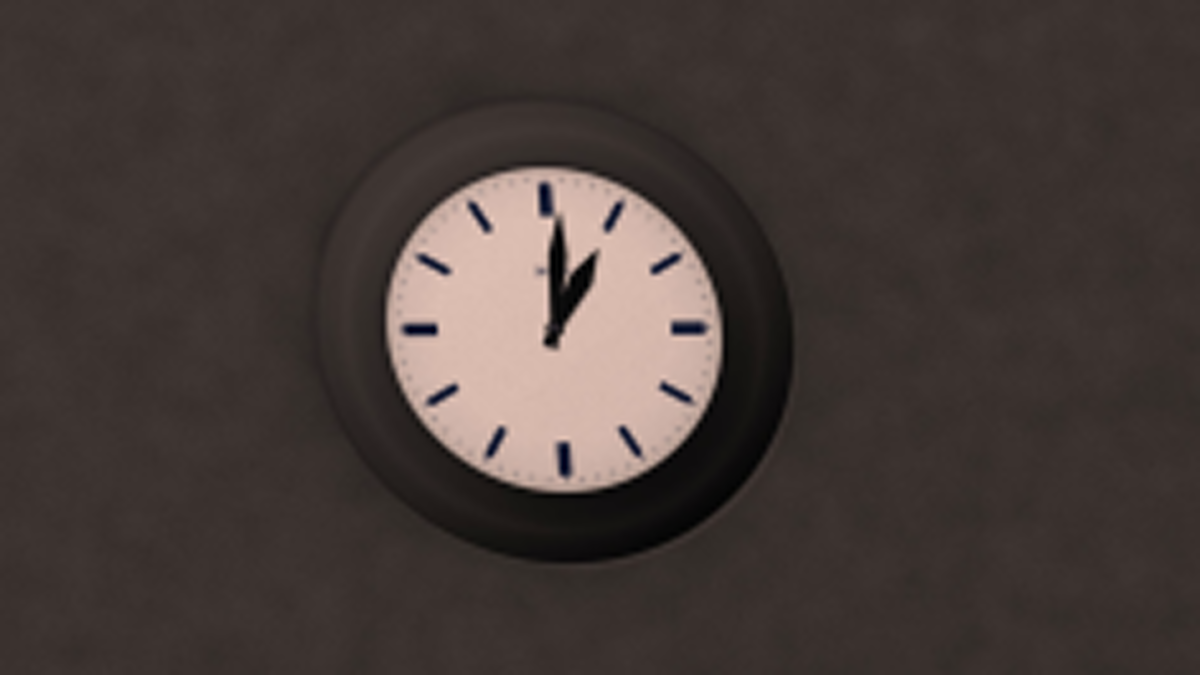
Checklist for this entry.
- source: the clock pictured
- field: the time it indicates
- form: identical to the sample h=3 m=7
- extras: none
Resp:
h=1 m=1
